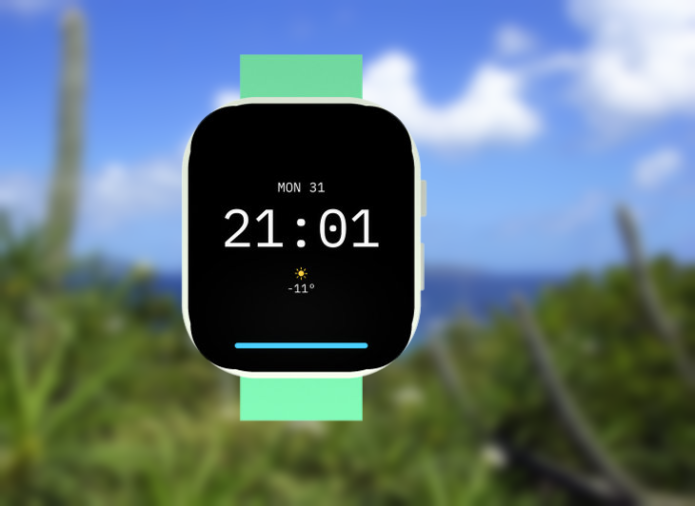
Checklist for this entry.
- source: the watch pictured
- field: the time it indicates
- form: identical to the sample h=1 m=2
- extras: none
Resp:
h=21 m=1
